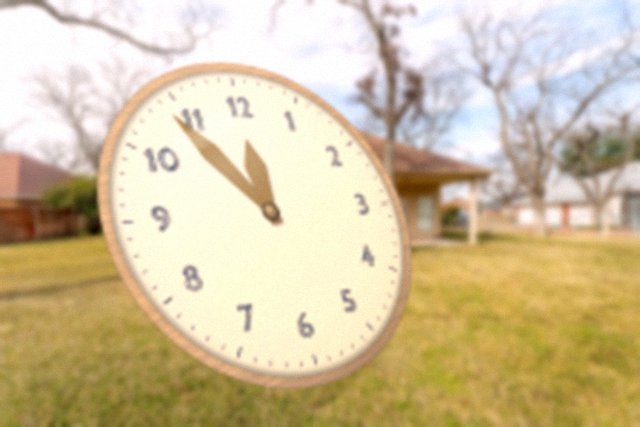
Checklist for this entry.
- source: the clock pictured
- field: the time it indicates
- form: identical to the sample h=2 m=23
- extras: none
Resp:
h=11 m=54
